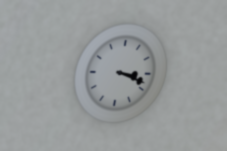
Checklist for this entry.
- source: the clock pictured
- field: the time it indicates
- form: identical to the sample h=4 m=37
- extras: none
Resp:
h=3 m=18
